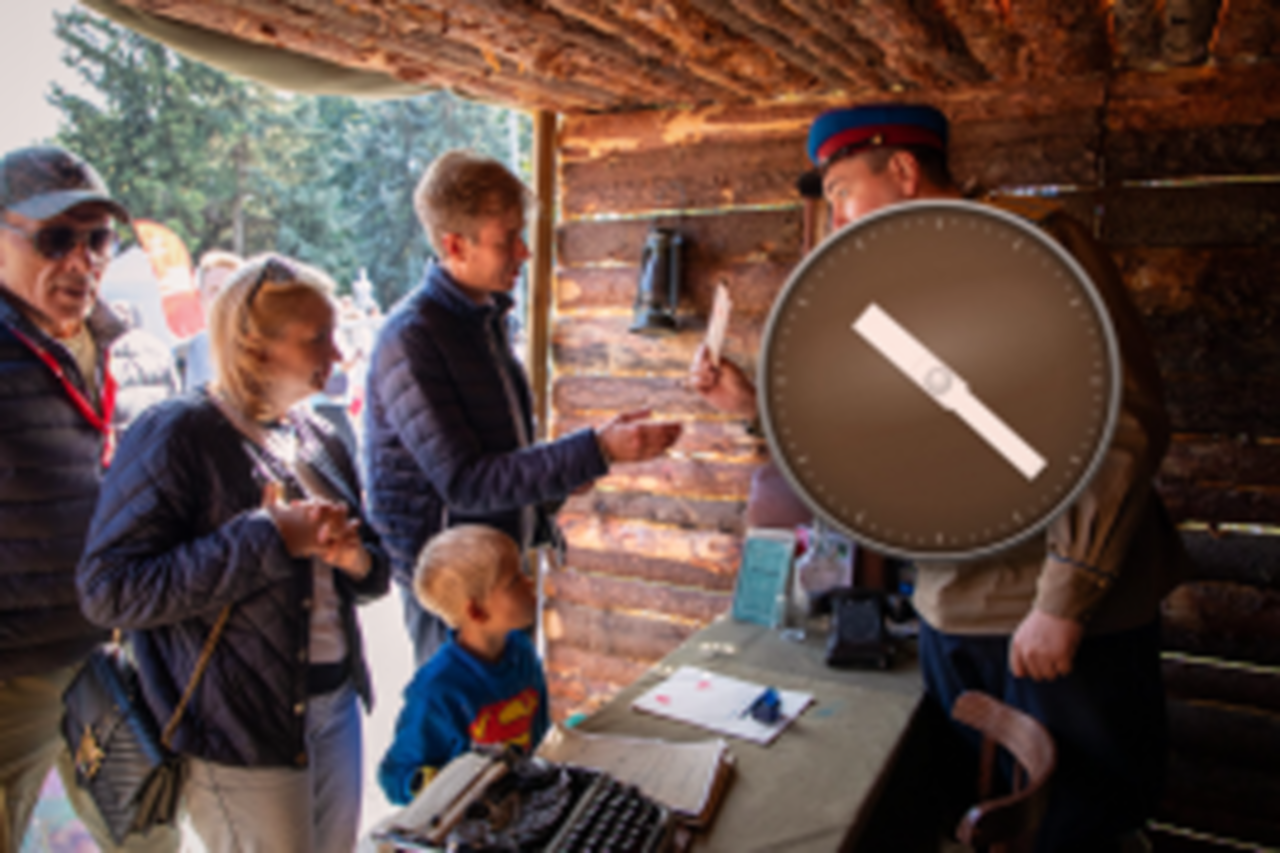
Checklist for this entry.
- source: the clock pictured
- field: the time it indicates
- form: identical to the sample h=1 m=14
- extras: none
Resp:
h=10 m=22
